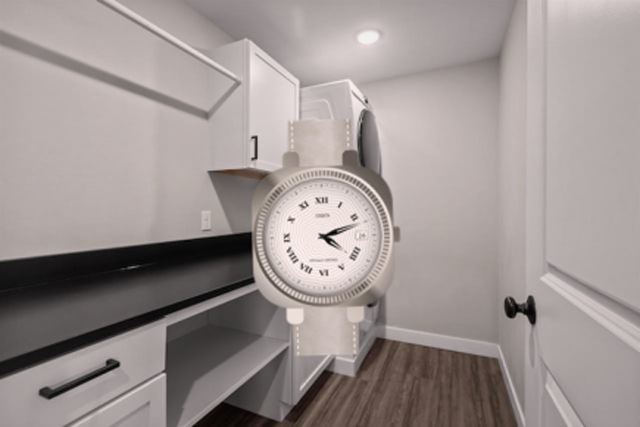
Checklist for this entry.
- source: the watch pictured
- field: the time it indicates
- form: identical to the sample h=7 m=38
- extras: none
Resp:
h=4 m=12
